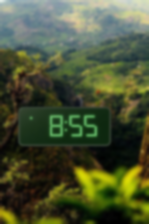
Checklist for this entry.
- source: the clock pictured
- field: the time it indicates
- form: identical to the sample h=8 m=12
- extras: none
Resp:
h=8 m=55
